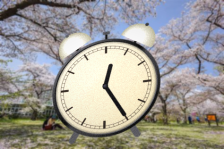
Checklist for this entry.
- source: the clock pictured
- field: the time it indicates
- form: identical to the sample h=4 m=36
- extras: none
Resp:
h=12 m=25
